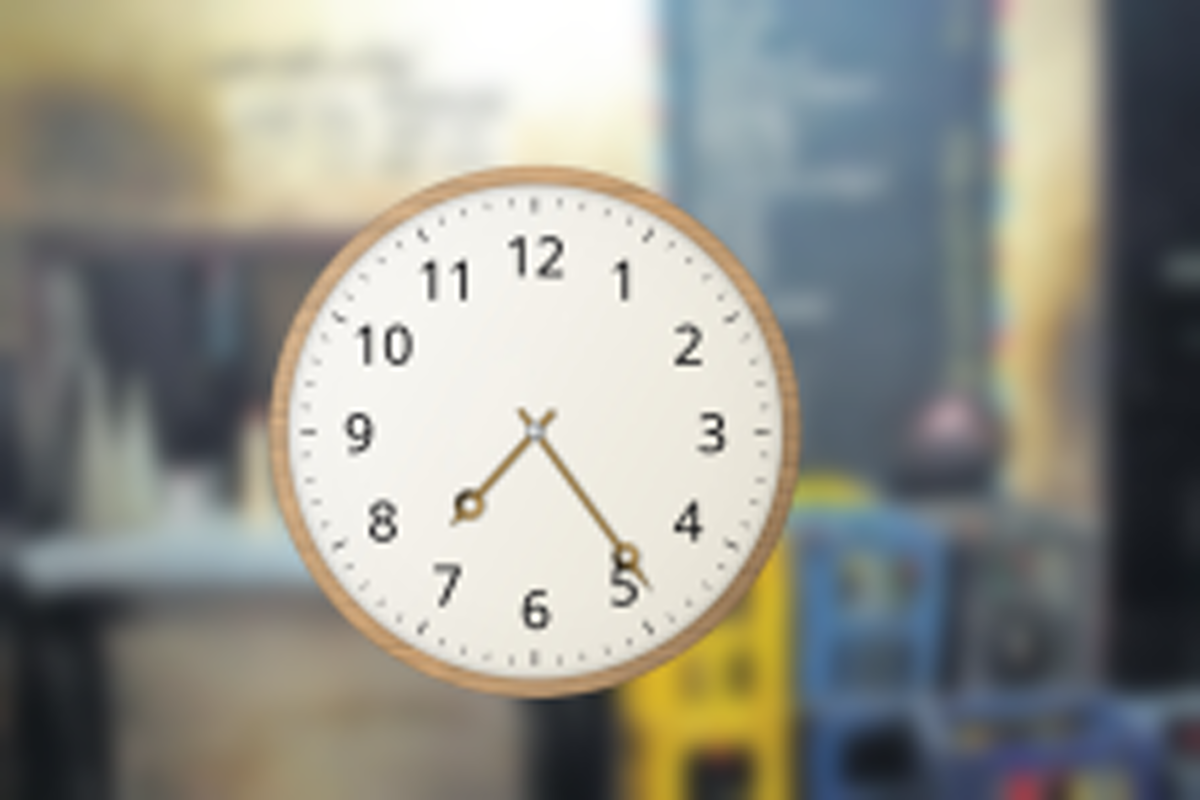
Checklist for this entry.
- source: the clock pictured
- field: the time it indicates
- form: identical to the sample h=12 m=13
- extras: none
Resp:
h=7 m=24
